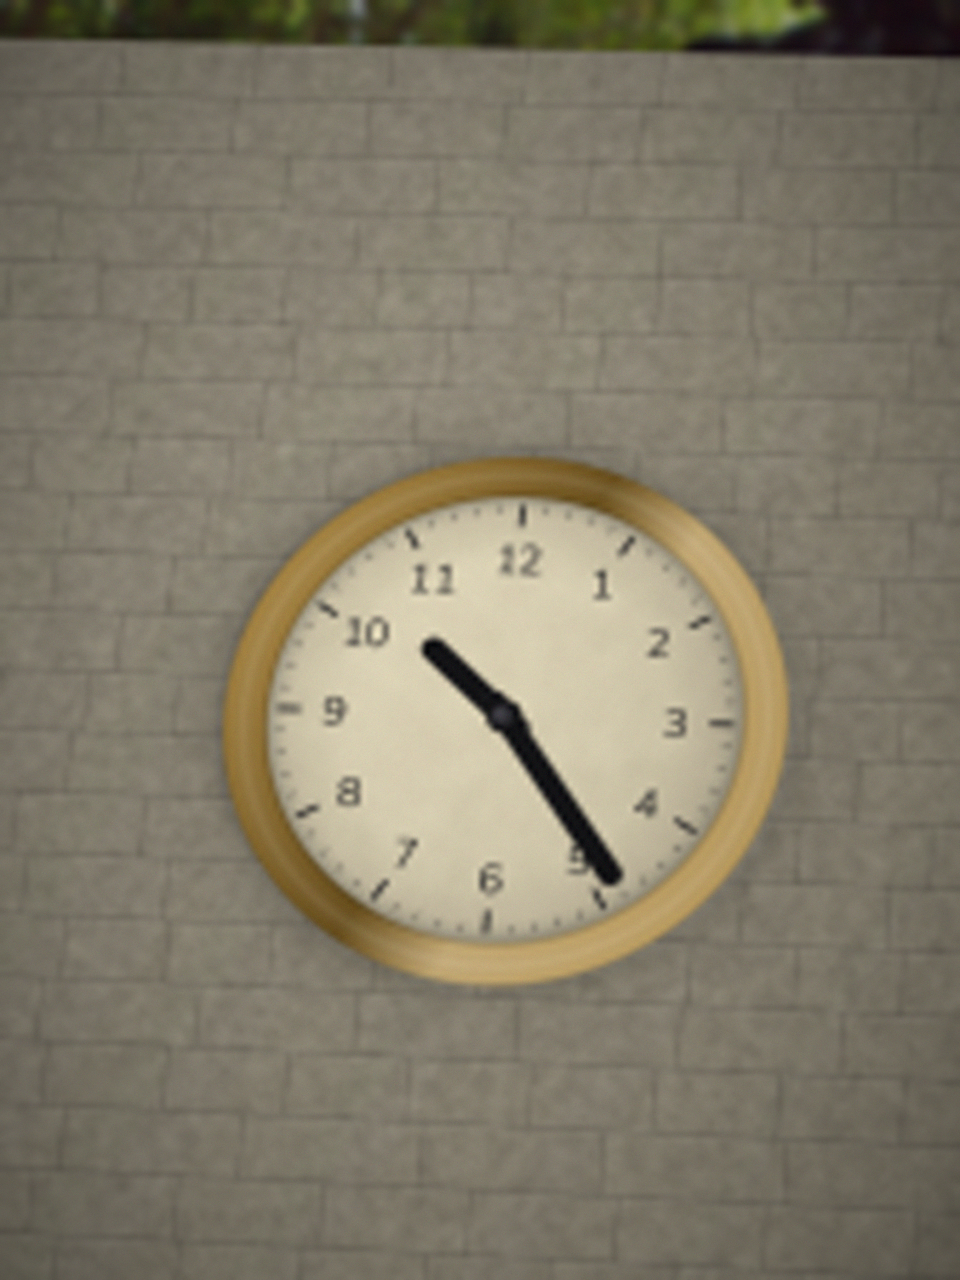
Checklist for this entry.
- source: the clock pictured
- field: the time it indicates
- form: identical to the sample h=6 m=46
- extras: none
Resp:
h=10 m=24
